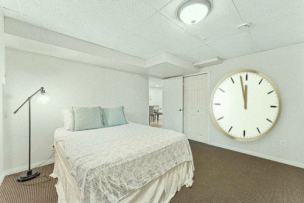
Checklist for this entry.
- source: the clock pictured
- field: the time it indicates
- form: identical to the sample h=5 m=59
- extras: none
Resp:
h=11 m=58
